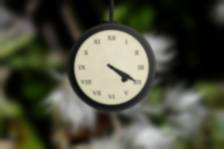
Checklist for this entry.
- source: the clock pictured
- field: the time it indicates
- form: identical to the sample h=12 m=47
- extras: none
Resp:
h=4 m=20
